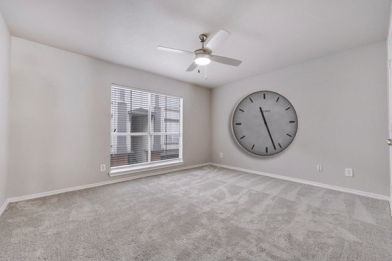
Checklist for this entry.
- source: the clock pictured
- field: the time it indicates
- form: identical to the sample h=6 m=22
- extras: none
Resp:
h=11 m=27
